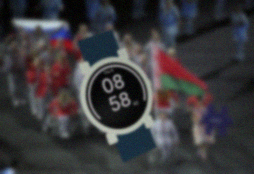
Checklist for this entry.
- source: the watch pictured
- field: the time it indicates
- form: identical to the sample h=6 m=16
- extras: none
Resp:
h=8 m=58
